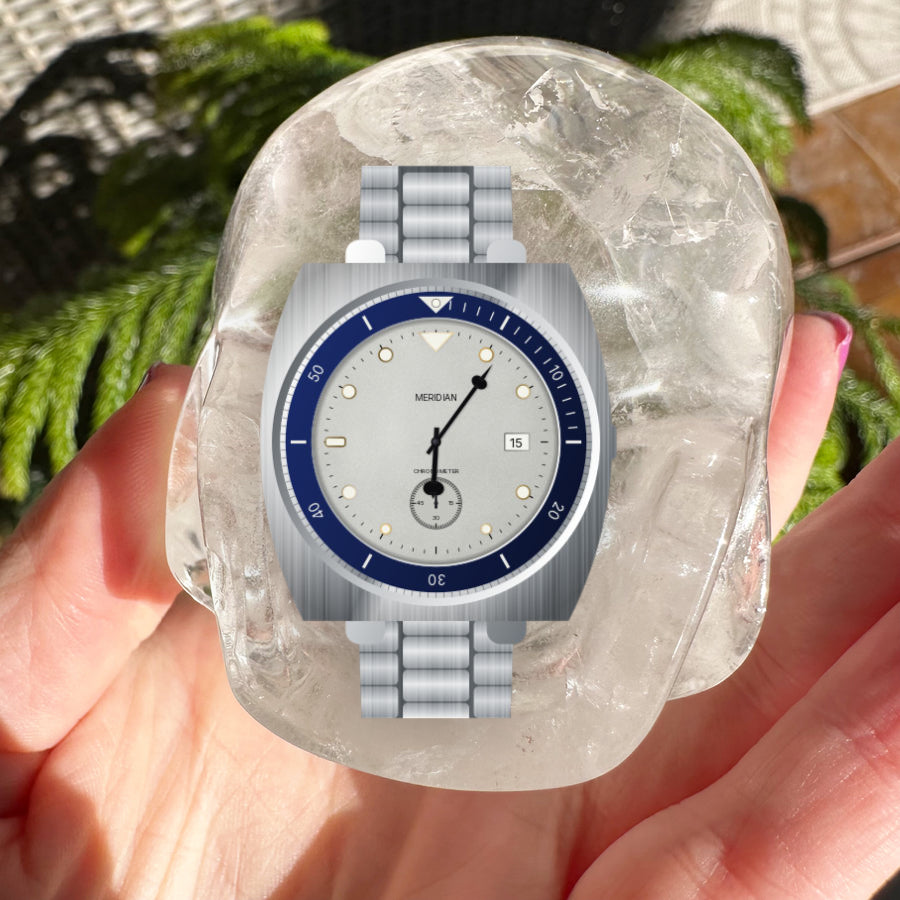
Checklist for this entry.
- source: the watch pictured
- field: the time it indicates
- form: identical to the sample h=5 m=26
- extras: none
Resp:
h=6 m=6
